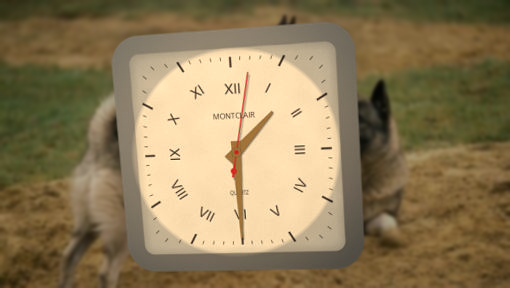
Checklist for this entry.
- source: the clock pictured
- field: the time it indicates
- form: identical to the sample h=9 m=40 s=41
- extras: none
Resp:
h=1 m=30 s=2
